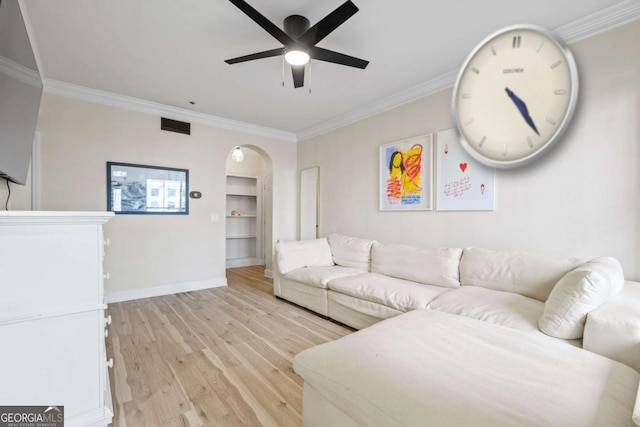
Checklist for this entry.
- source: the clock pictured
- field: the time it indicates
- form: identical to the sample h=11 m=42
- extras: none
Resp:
h=4 m=23
